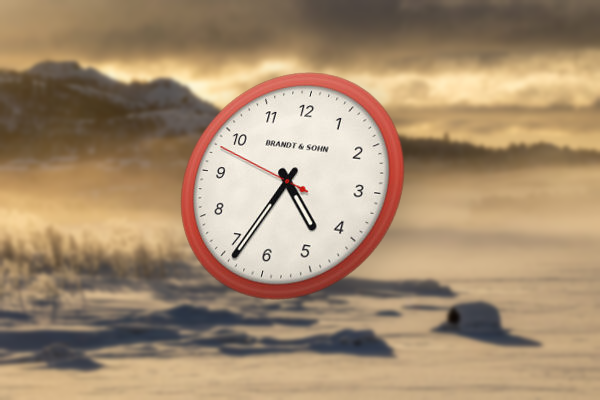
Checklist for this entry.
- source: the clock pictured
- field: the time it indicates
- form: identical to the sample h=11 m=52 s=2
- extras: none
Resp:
h=4 m=33 s=48
